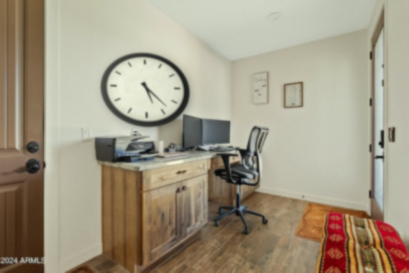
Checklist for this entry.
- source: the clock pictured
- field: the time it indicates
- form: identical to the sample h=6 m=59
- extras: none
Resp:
h=5 m=23
